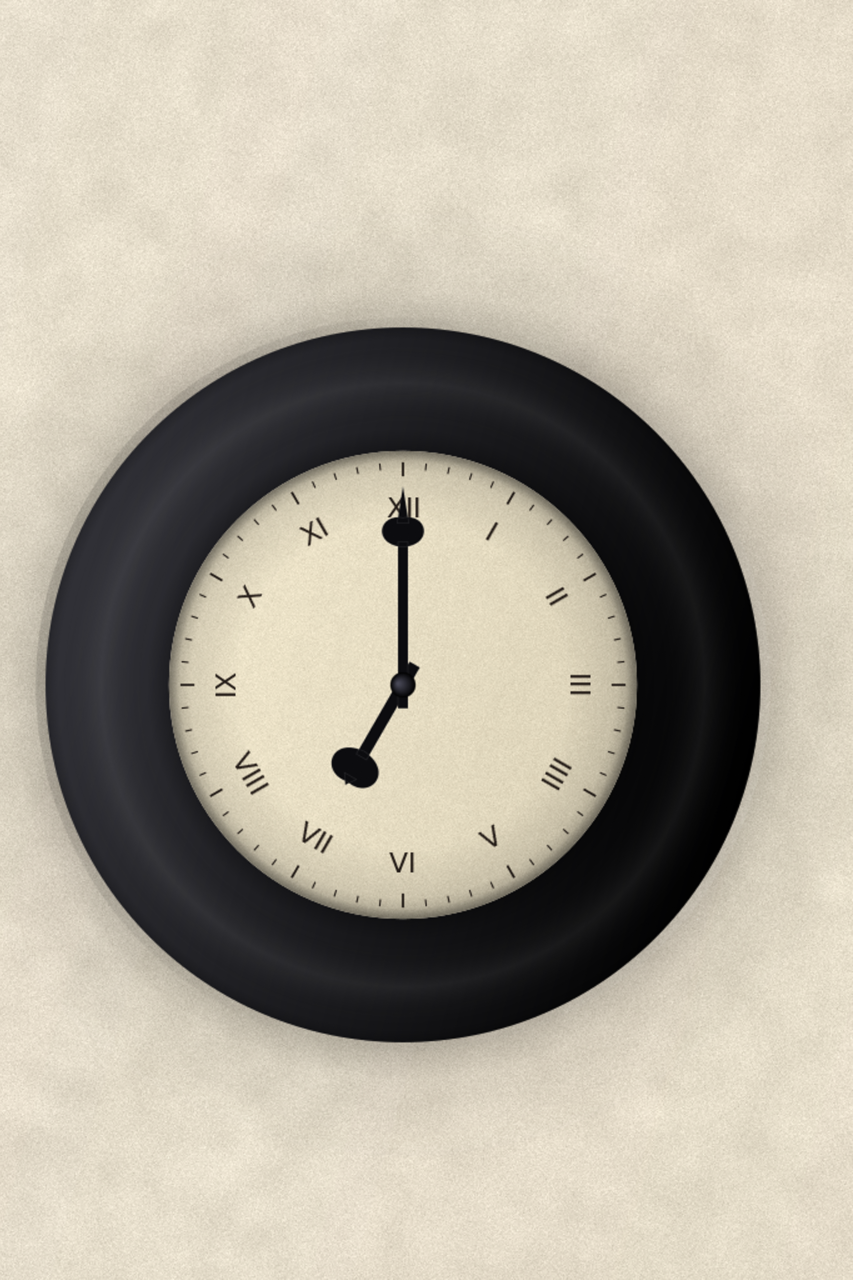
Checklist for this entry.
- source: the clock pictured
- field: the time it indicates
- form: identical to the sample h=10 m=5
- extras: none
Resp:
h=7 m=0
